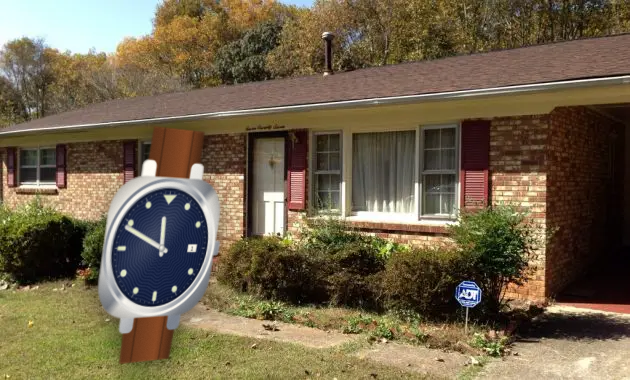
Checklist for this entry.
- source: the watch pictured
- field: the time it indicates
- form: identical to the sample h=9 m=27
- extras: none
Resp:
h=11 m=49
